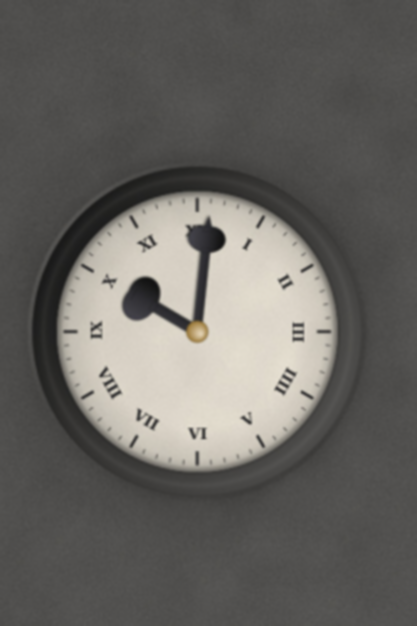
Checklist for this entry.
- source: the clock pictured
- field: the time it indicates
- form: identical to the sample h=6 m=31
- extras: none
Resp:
h=10 m=1
